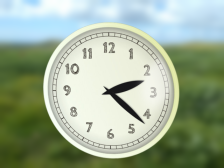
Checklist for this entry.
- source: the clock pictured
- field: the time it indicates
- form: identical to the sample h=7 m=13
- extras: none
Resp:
h=2 m=22
